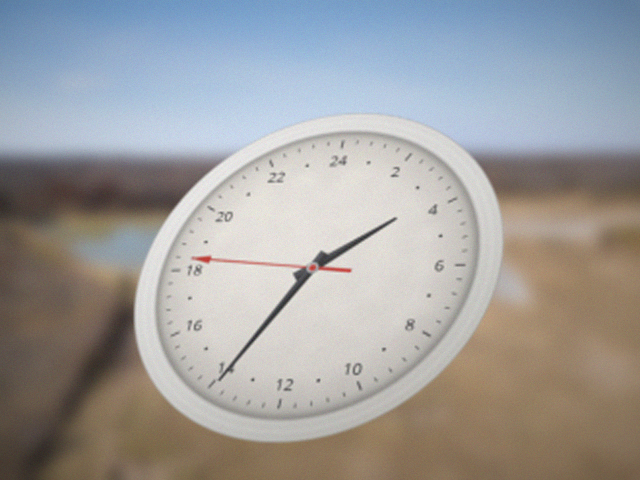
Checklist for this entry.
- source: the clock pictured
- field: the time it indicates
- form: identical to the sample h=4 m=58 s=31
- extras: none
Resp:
h=3 m=34 s=46
